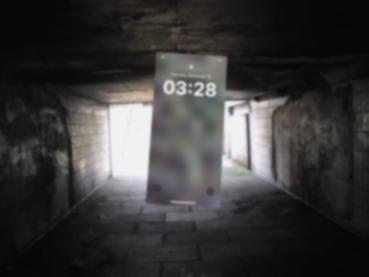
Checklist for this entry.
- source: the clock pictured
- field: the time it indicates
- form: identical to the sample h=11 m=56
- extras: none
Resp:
h=3 m=28
